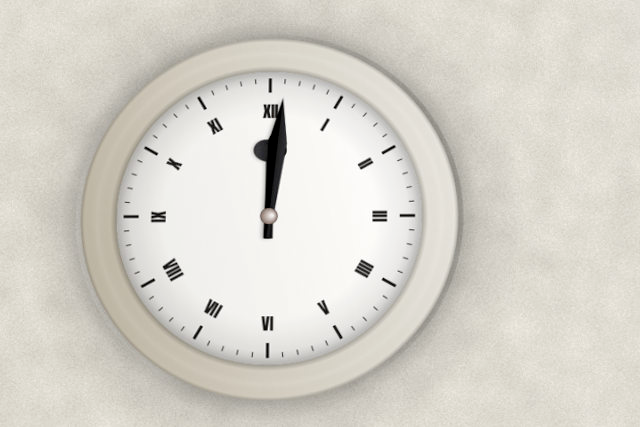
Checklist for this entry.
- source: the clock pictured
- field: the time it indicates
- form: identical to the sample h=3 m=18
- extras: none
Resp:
h=12 m=1
